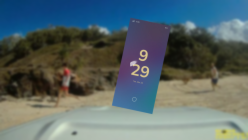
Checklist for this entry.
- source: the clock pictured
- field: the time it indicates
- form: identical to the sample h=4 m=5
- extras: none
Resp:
h=9 m=29
